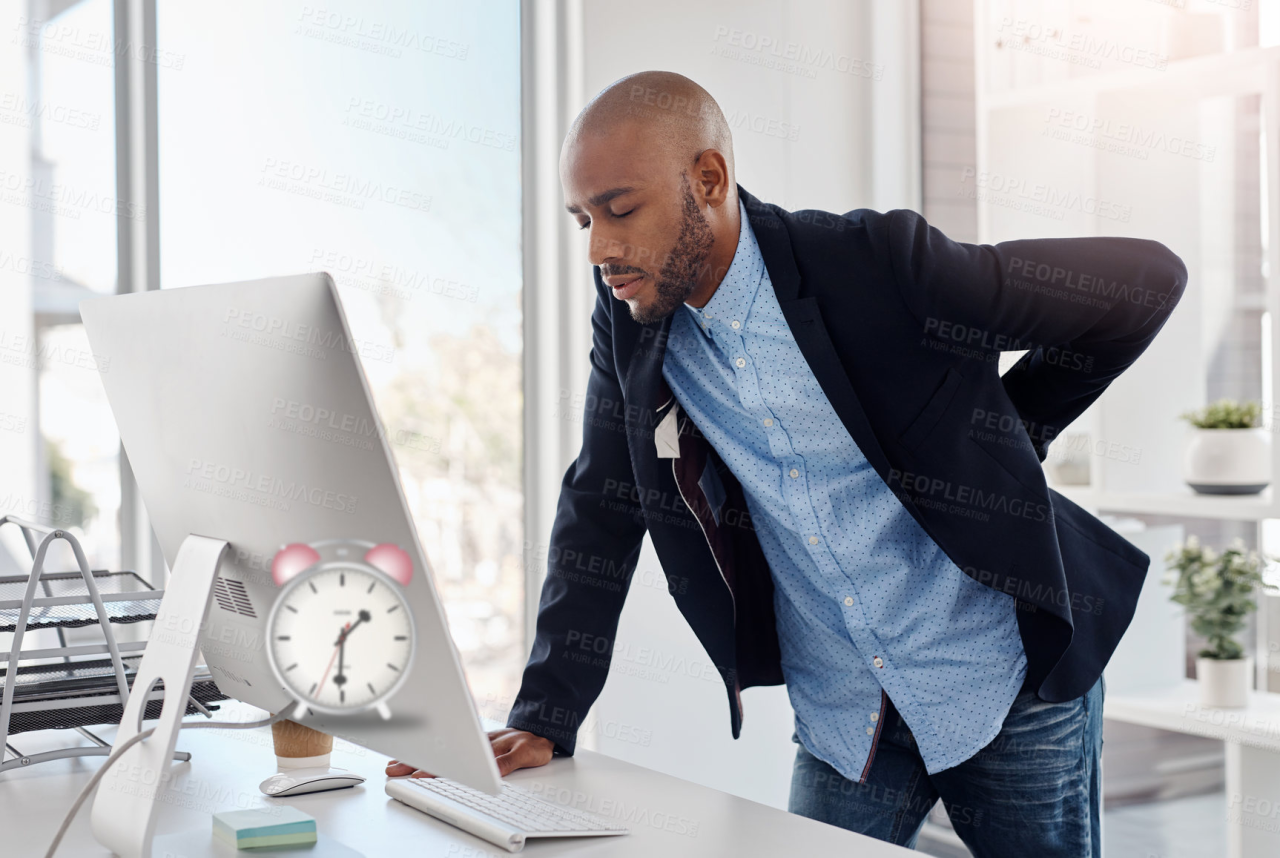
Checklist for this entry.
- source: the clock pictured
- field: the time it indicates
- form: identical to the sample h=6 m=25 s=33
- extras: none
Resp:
h=1 m=30 s=34
